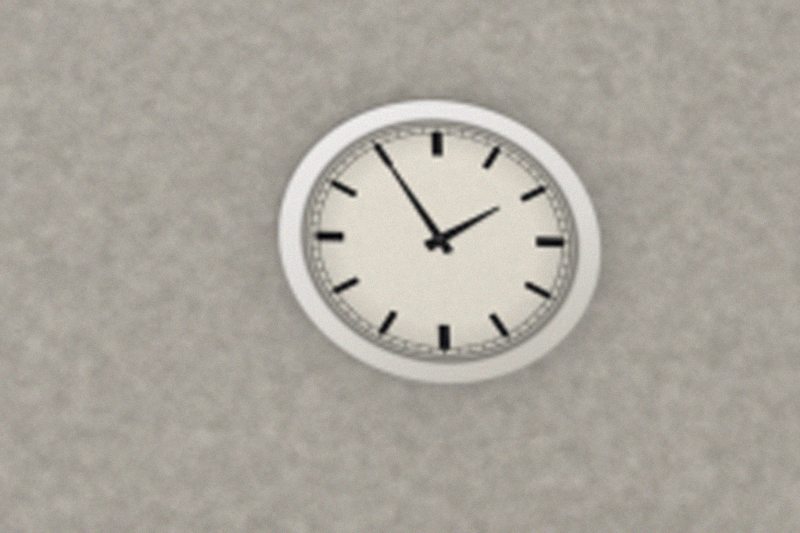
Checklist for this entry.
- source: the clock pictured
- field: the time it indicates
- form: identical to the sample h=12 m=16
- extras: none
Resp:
h=1 m=55
